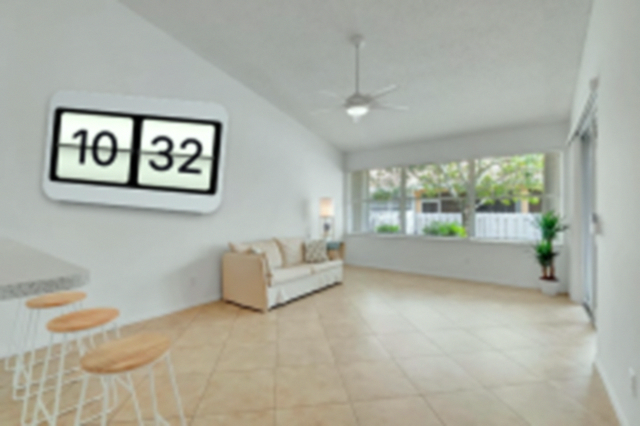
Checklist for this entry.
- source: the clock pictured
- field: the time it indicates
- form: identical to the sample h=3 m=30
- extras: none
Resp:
h=10 m=32
